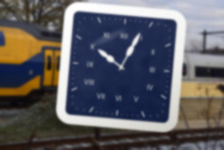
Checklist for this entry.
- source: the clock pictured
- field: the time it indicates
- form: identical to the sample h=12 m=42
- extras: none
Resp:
h=10 m=4
